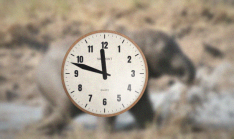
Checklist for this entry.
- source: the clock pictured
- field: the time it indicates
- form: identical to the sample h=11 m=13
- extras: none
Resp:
h=11 m=48
